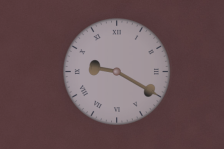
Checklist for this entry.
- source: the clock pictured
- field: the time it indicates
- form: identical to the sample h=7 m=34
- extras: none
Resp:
h=9 m=20
